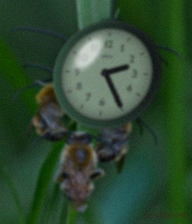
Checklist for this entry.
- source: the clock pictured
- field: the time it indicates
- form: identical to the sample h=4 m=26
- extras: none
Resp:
h=2 m=25
